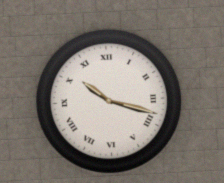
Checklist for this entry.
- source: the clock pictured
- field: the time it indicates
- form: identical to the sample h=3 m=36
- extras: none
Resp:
h=10 m=18
